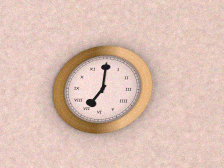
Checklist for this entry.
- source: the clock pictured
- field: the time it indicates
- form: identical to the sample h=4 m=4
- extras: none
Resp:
h=7 m=0
